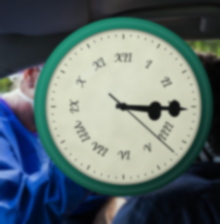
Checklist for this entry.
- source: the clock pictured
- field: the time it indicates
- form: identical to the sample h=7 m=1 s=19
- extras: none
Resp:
h=3 m=15 s=22
